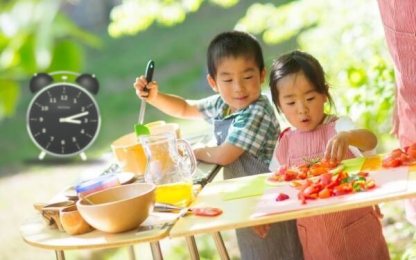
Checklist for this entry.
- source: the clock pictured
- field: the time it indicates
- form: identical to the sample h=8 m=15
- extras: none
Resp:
h=3 m=12
